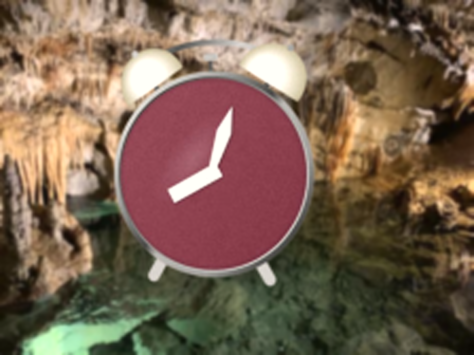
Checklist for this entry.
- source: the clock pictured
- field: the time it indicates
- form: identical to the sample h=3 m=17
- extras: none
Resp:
h=8 m=3
